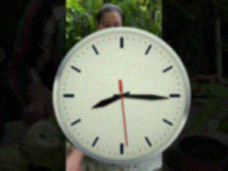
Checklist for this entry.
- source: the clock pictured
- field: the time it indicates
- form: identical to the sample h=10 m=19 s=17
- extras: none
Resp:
h=8 m=15 s=29
